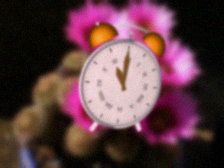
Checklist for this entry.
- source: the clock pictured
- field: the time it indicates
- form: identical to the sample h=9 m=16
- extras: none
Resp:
h=11 m=0
